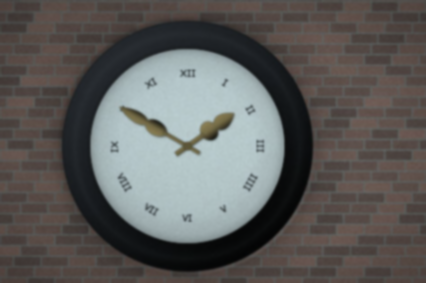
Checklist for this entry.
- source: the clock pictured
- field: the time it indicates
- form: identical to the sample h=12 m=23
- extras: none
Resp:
h=1 m=50
